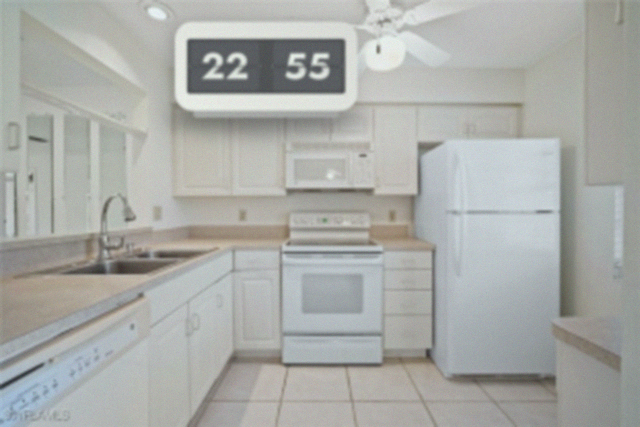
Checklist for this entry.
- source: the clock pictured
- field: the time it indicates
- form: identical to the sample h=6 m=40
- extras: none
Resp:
h=22 m=55
